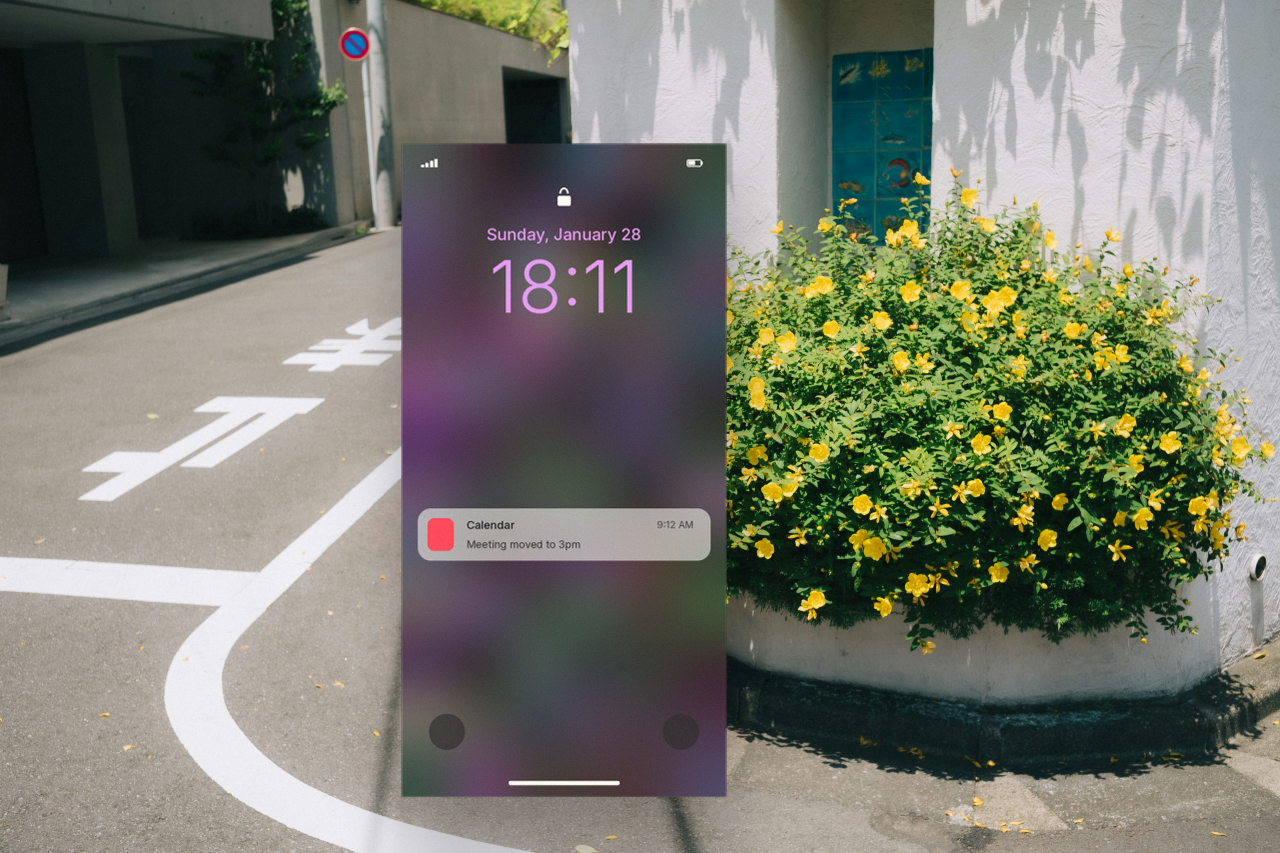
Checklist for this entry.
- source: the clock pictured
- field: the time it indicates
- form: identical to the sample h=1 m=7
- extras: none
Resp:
h=18 m=11
